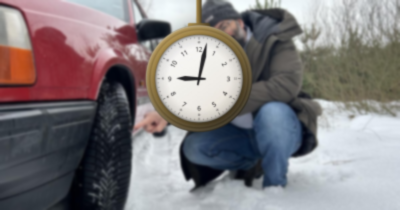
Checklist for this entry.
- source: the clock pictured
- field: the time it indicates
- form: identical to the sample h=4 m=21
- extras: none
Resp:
h=9 m=2
